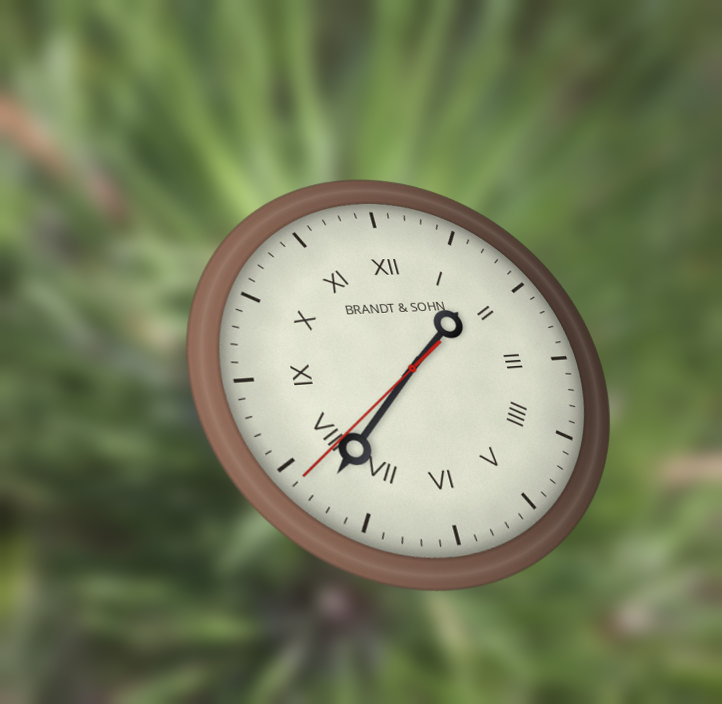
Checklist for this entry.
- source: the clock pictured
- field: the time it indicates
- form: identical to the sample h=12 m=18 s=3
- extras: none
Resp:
h=1 m=37 s=39
